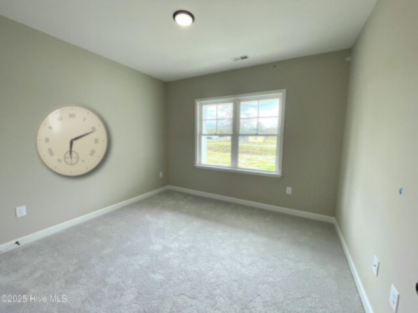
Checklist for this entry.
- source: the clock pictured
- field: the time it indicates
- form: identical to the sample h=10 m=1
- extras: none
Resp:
h=6 m=11
